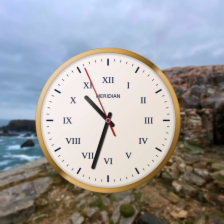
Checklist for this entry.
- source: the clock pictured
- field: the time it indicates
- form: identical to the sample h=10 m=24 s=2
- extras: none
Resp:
h=10 m=32 s=56
